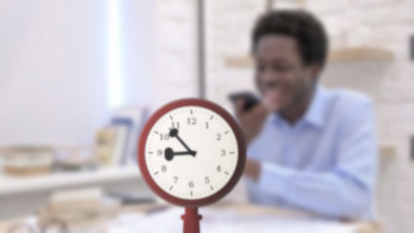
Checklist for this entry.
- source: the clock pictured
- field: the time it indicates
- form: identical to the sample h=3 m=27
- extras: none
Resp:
h=8 m=53
